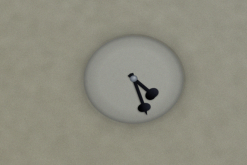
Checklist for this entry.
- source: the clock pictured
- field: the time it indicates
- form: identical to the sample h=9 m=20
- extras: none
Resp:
h=4 m=27
